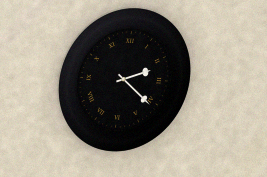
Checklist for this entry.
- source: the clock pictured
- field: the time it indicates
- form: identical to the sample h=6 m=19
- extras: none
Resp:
h=2 m=21
